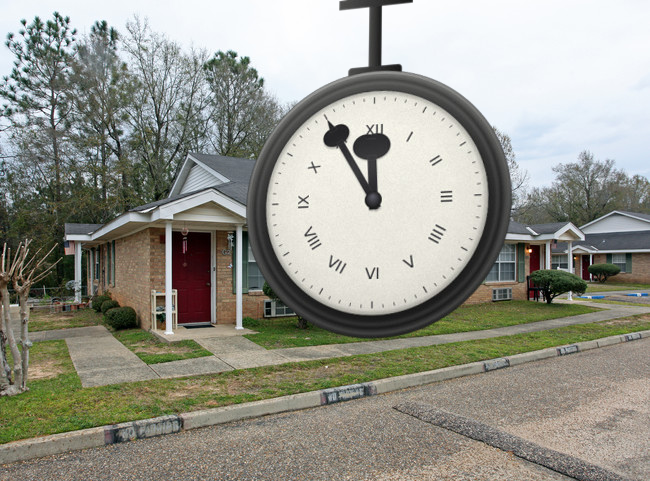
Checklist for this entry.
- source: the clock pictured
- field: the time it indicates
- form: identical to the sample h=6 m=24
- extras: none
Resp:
h=11 m=55
